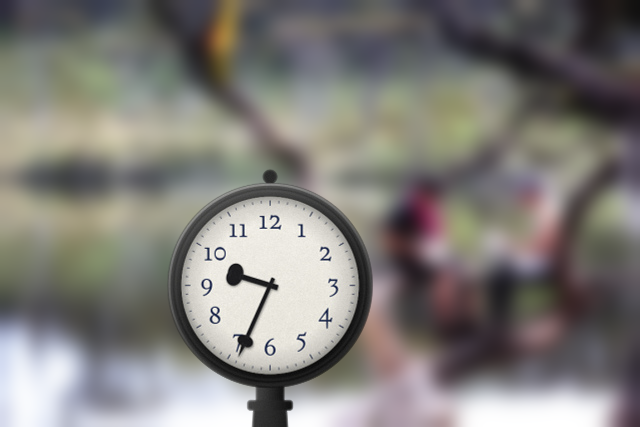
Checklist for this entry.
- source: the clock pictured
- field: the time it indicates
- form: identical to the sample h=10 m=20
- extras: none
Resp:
h=9 m=34
